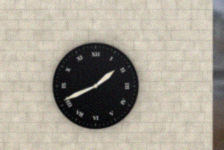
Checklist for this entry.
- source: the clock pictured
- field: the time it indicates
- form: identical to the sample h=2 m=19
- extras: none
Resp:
h=1 m=41
